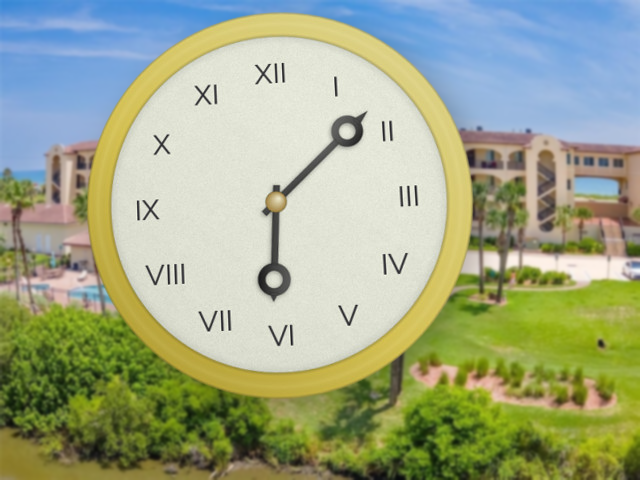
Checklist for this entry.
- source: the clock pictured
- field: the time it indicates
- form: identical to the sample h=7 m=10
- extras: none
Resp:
h=6 m=8
